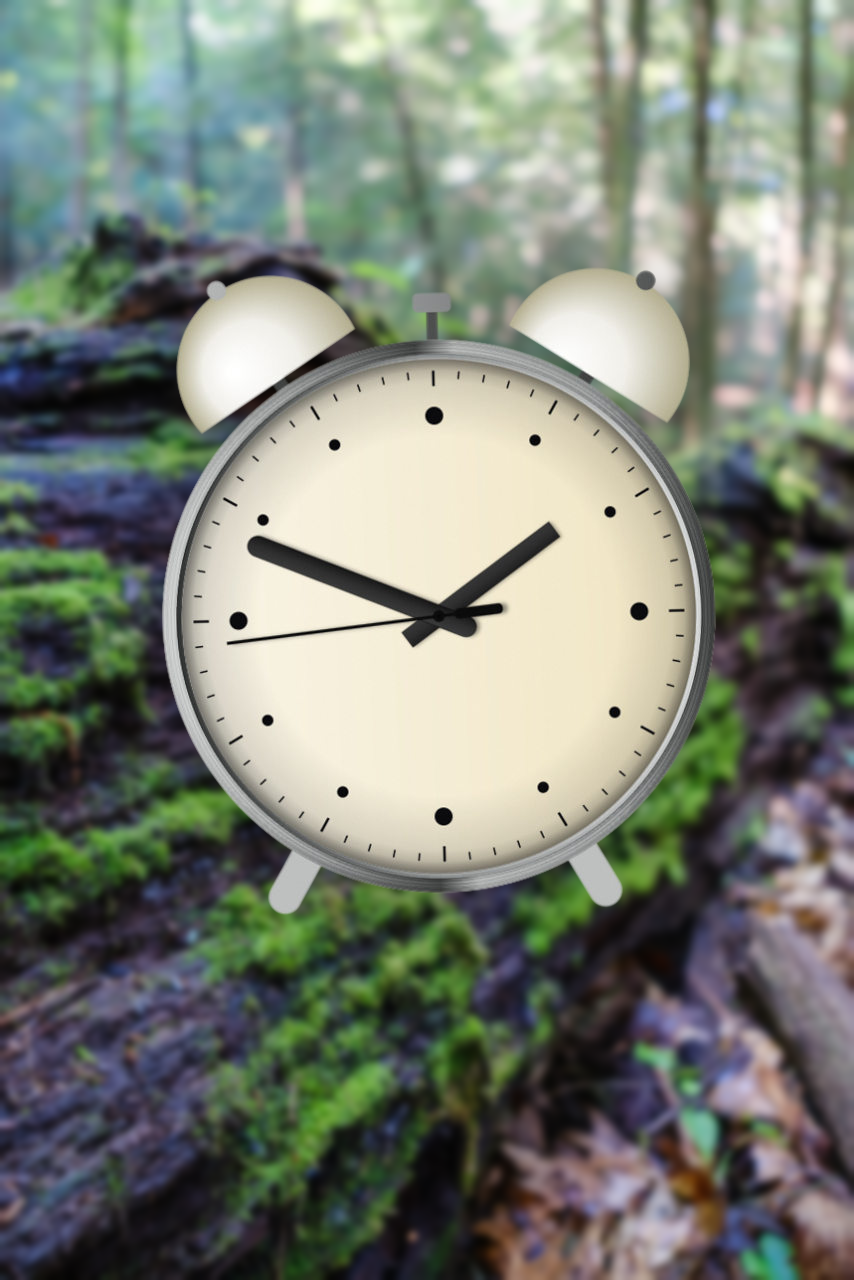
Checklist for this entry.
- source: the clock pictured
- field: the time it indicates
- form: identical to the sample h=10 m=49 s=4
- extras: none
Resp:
h=1 m=48 s=44
